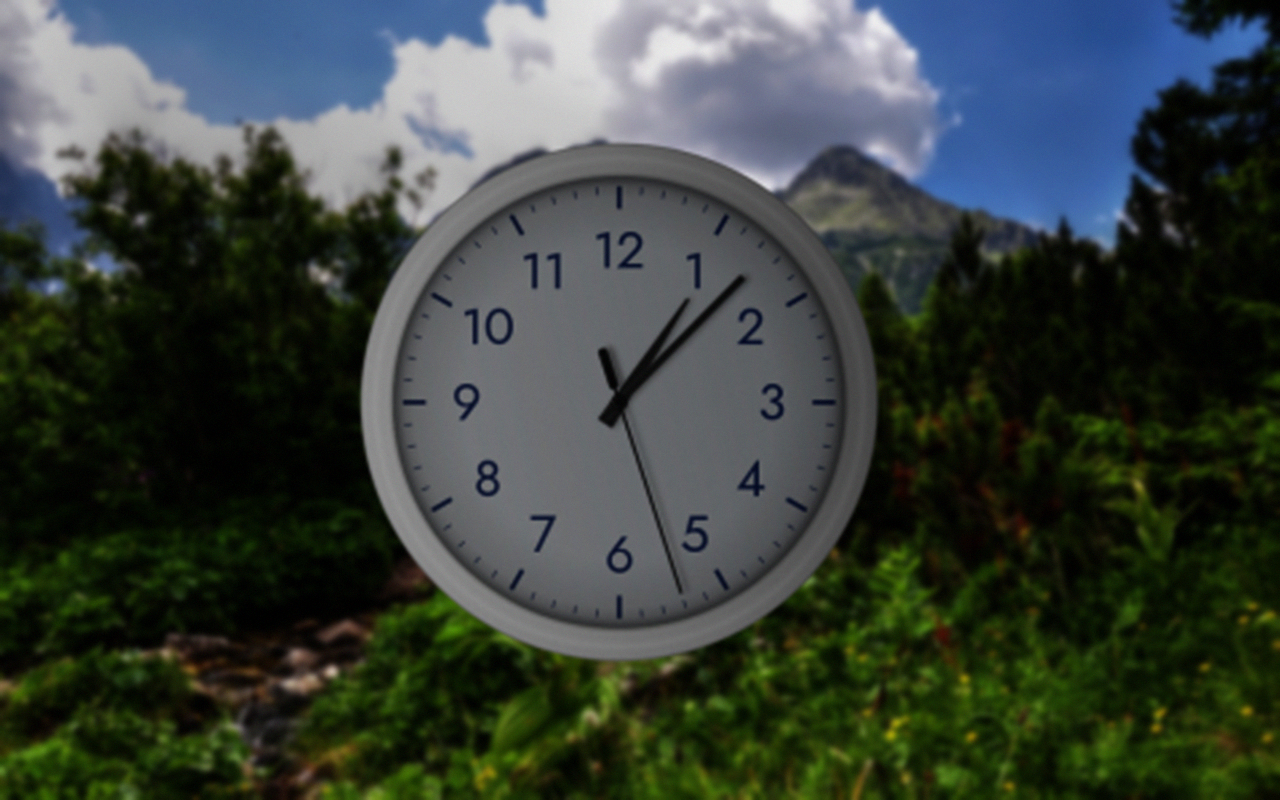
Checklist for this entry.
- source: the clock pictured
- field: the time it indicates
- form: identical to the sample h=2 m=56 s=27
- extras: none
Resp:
h=1 m=7 s=27
